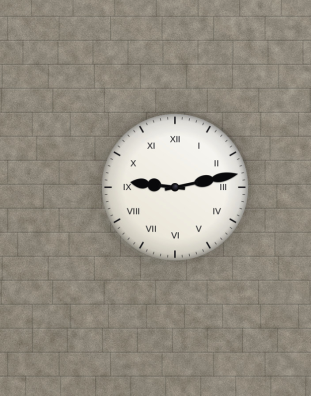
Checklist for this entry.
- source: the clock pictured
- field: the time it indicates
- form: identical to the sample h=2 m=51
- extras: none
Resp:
h=9 m=13
